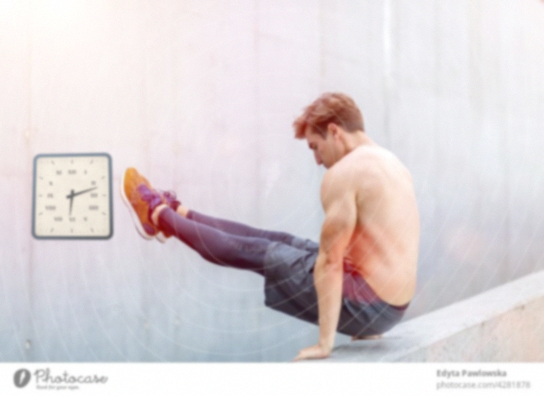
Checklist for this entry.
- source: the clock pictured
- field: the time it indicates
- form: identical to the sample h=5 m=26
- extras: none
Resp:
h=6 m=12
